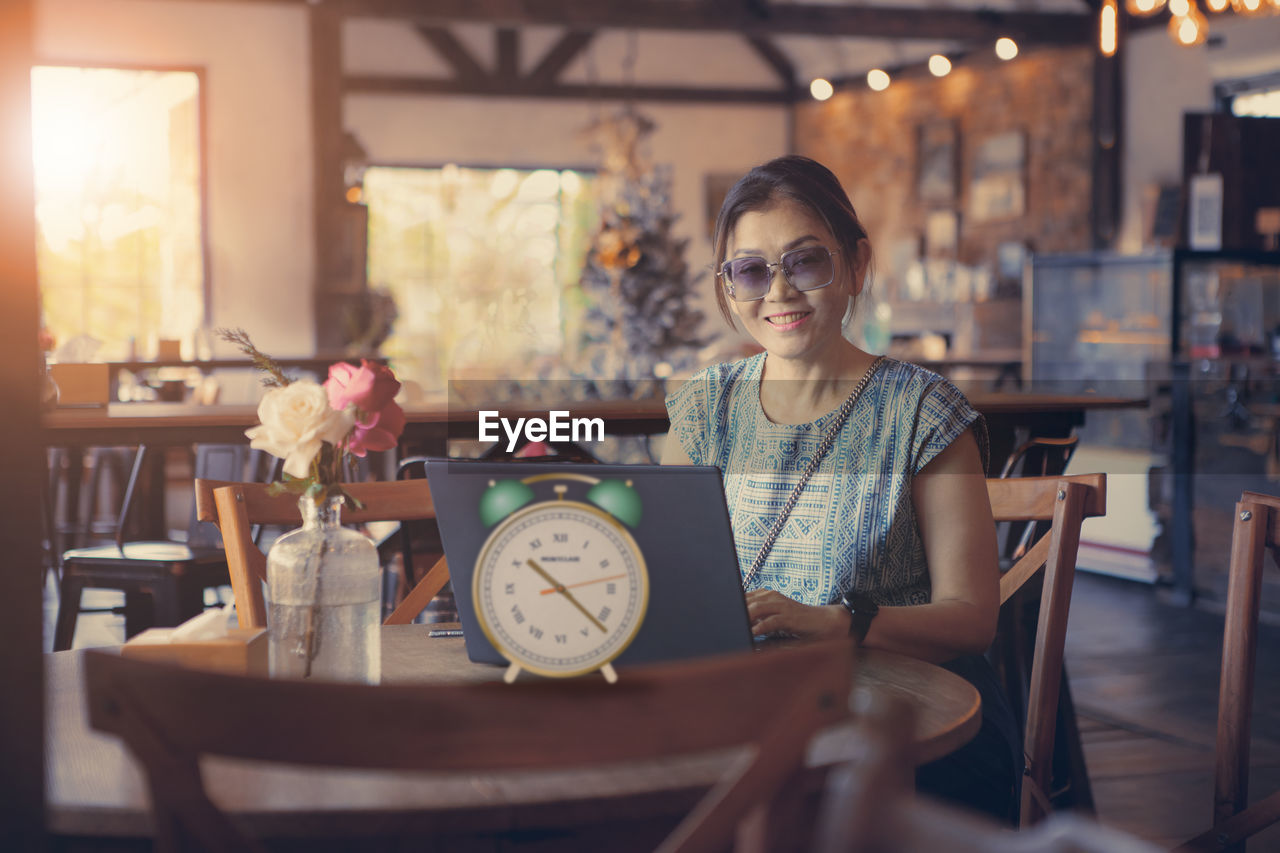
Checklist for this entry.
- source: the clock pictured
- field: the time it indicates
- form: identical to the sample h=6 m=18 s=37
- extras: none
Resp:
h=10 m=22 s=13
